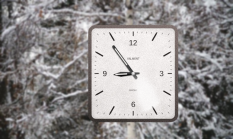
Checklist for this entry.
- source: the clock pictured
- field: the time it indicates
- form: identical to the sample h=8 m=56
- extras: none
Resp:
h=8 m=54
